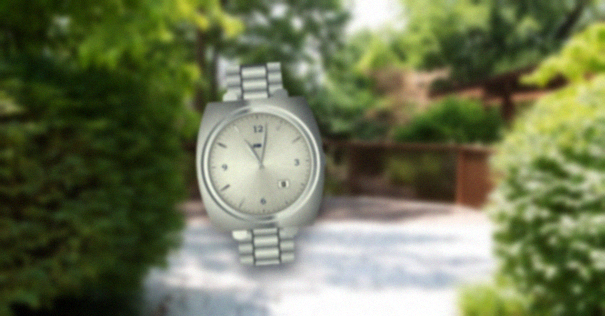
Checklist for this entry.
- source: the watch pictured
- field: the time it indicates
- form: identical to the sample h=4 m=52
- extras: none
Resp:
h=11 m=2
